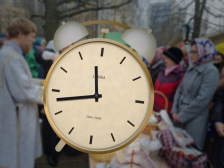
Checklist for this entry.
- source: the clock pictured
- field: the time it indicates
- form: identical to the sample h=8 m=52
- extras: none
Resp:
h=11 m=43
